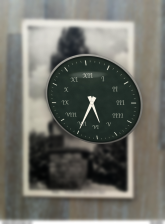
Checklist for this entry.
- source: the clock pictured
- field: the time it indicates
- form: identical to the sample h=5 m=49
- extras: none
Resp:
h=5 m=35
